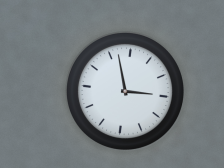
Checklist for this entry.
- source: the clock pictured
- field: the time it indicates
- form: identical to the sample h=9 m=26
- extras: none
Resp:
h=2 m=57
